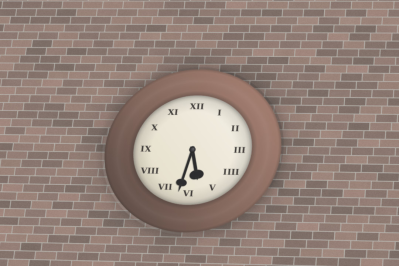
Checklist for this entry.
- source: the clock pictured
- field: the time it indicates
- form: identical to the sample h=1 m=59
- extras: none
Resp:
h=5 m=32
